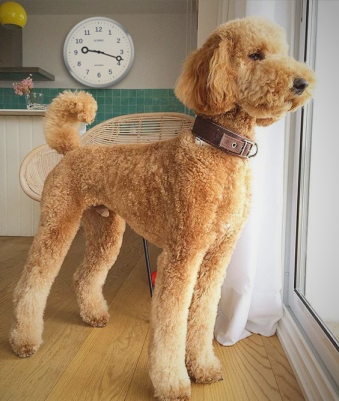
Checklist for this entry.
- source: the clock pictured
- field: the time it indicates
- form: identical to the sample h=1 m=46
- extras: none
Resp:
h=9 m=18
